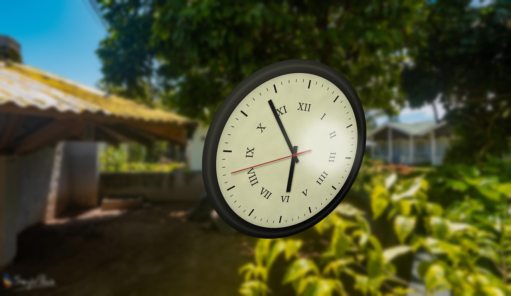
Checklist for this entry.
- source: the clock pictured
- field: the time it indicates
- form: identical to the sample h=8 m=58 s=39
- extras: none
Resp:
h=5 m=53 s=42
